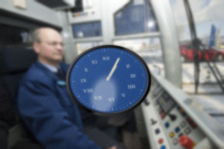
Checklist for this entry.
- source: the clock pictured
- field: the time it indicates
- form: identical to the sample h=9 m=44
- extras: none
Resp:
h=1 m=5
